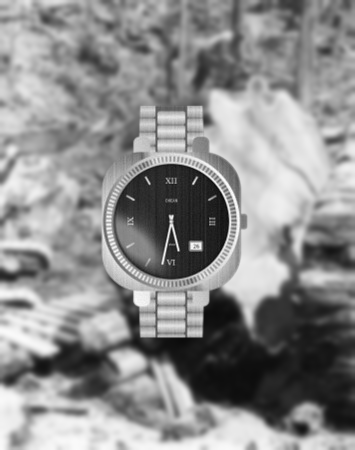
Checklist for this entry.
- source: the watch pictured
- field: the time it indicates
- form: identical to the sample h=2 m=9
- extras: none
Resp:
h=5 m=32
